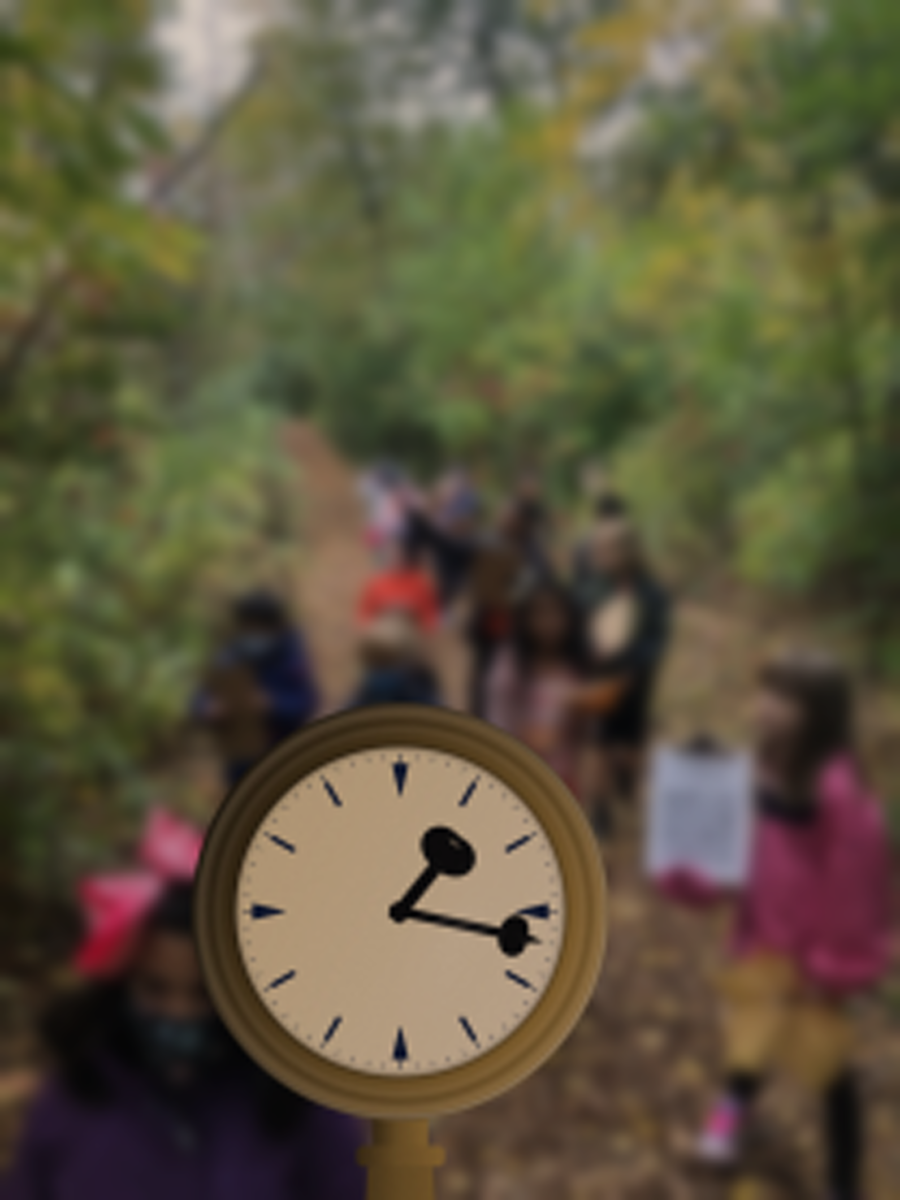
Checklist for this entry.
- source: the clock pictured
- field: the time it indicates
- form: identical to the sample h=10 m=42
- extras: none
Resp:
h=1 m=17
